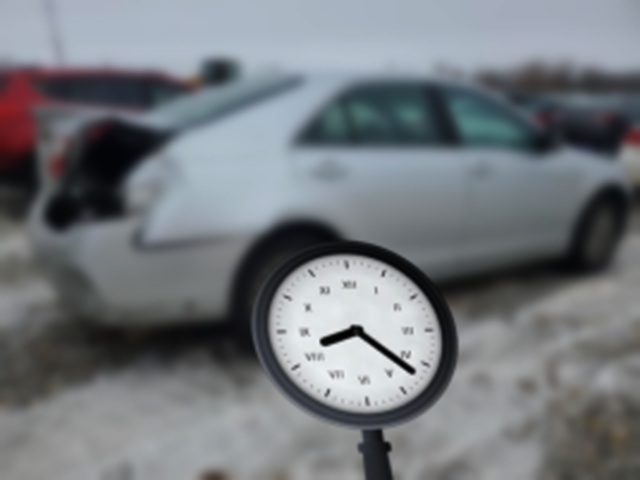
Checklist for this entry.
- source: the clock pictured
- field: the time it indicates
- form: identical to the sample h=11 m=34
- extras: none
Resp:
h=8 m=22
